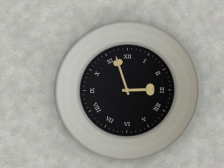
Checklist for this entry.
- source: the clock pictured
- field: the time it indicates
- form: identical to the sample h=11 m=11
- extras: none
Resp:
h=2 m=57
